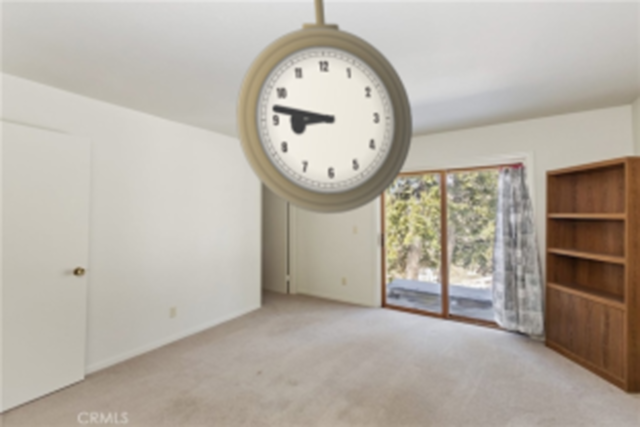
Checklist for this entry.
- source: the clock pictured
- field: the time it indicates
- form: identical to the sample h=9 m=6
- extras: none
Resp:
h=8 m=47
